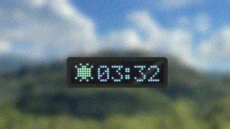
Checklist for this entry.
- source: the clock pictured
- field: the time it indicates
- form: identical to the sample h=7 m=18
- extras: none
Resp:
h=3 m=32
